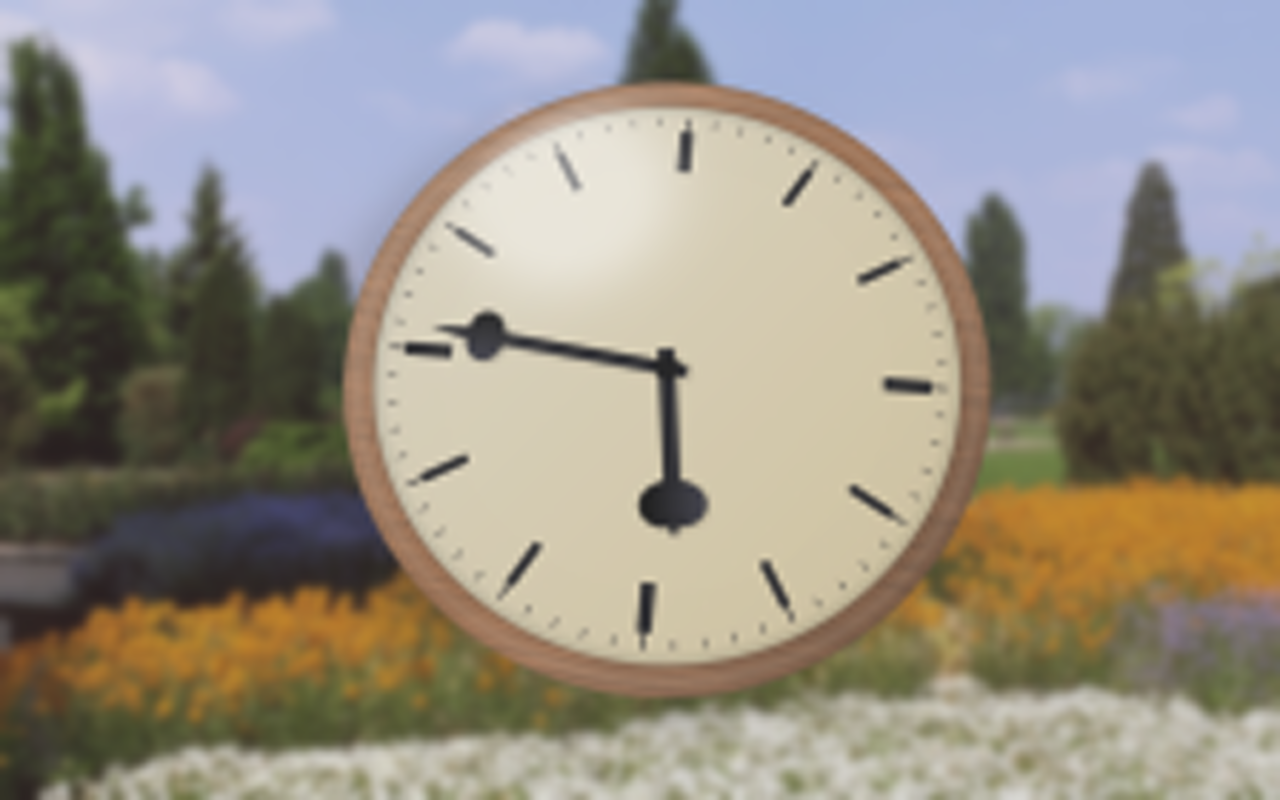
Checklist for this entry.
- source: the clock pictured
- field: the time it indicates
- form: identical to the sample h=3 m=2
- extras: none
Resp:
h=5 m=46
